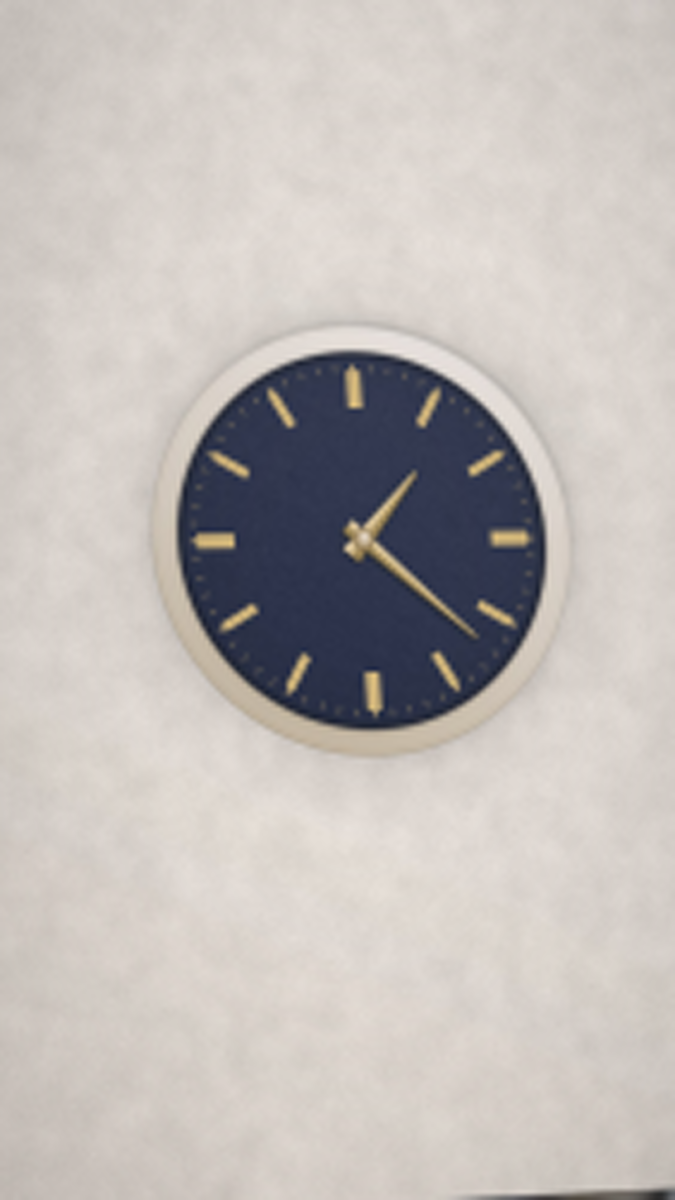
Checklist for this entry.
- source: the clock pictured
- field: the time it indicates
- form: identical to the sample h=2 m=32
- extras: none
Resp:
h=1 m=22
